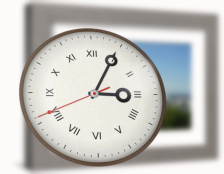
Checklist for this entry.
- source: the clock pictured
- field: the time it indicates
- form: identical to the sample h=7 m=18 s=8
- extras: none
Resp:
h=3 m=4 s=41
